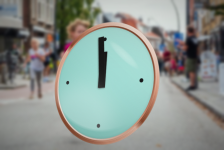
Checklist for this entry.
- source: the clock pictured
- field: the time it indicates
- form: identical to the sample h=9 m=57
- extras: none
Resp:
h=11 m=59
